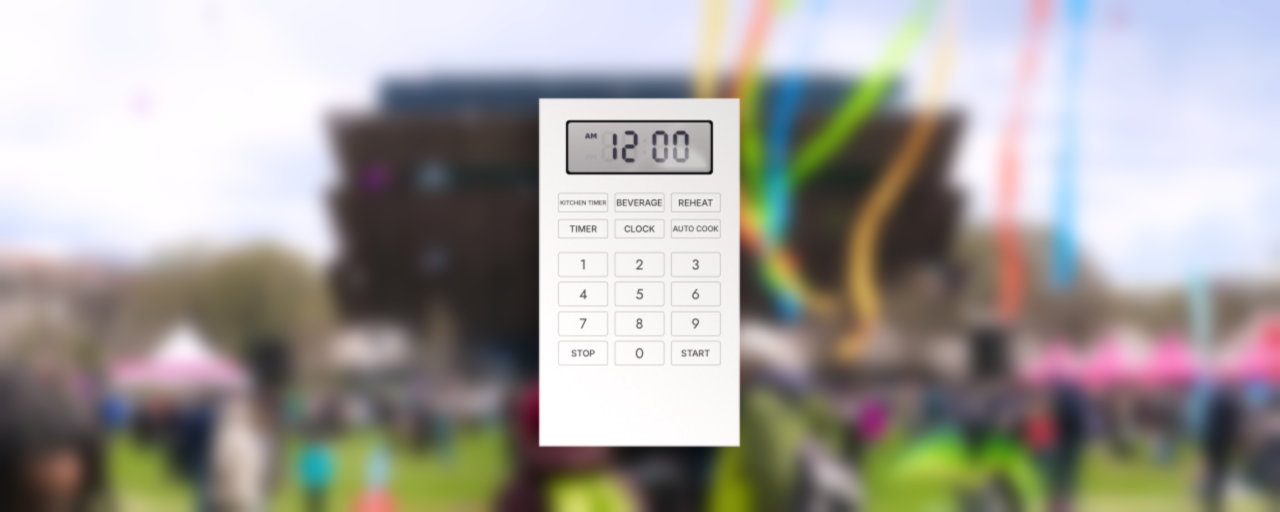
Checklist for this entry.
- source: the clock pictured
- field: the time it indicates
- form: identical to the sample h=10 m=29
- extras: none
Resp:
h=12 m=0
